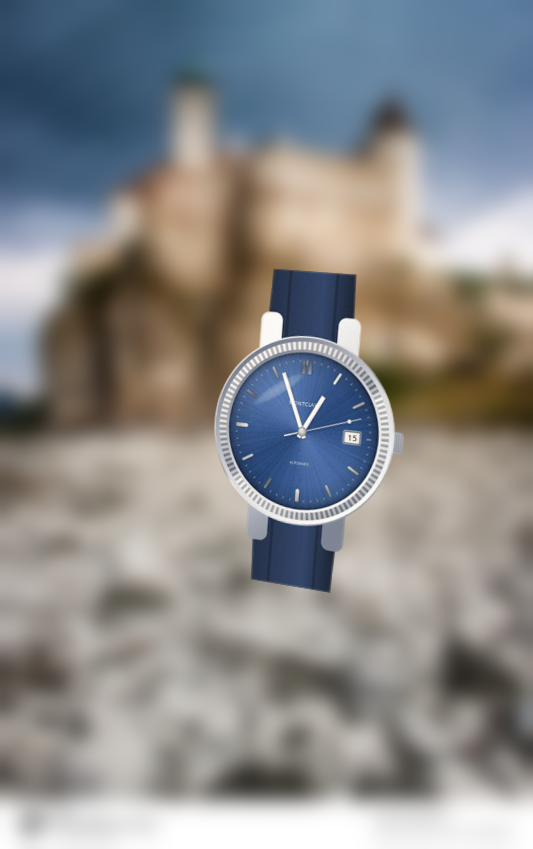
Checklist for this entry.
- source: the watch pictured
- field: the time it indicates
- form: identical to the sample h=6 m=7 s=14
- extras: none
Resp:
h=12 m=56 s=12
